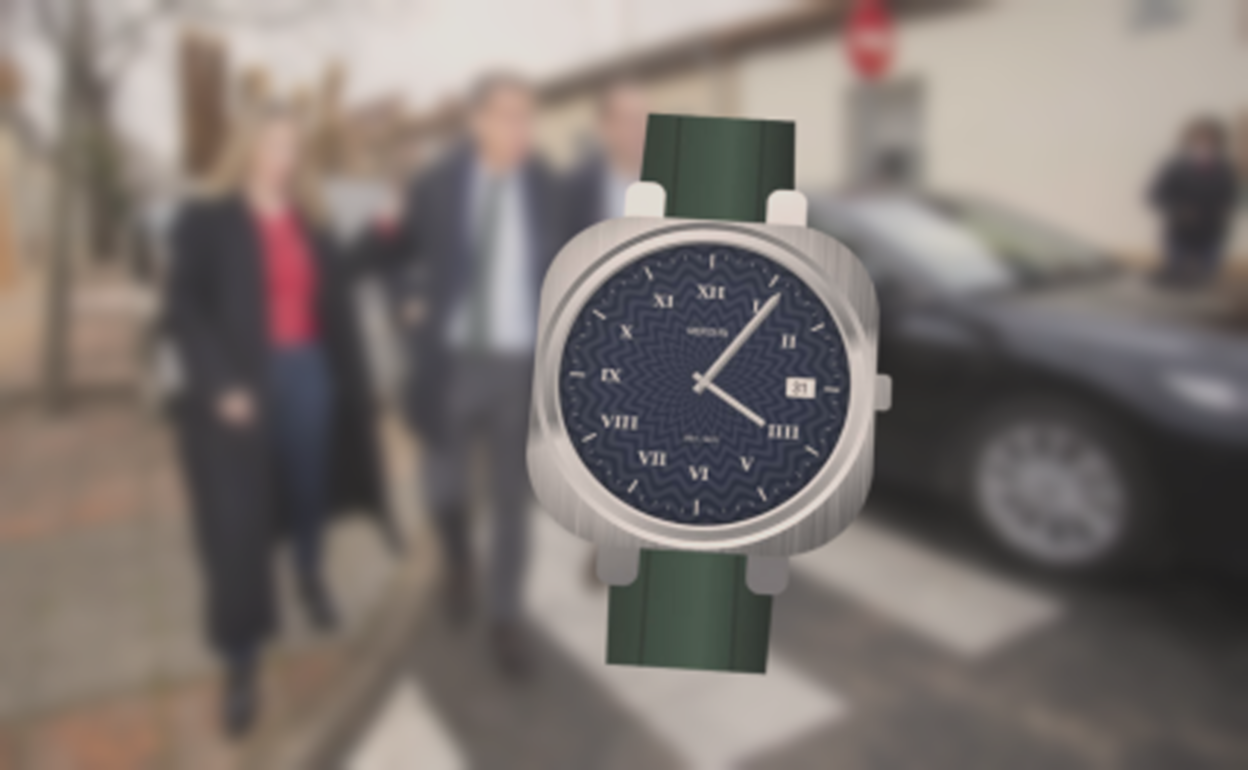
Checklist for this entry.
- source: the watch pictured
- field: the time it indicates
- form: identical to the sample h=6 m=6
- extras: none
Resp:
h=4 m=6
